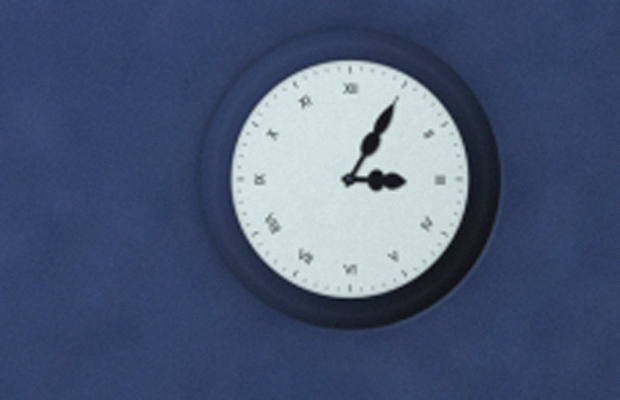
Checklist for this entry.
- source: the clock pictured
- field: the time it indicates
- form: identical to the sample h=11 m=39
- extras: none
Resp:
h=3 m=5
